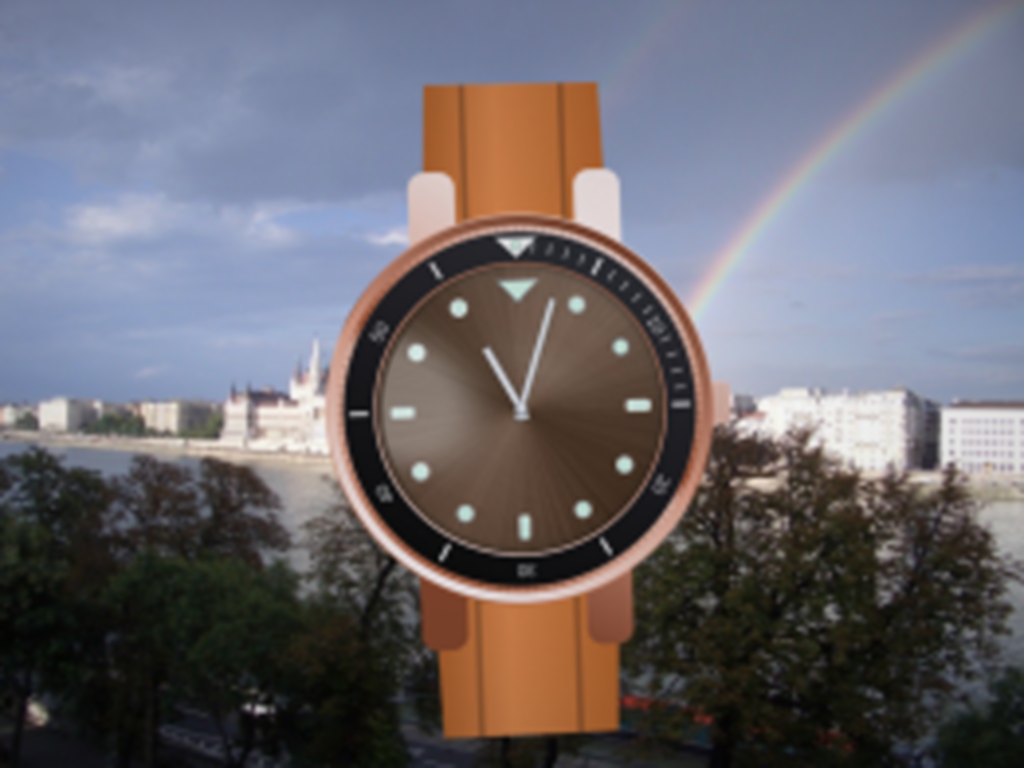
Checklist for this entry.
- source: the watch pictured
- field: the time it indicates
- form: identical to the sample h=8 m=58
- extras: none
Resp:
h=11 m=3
